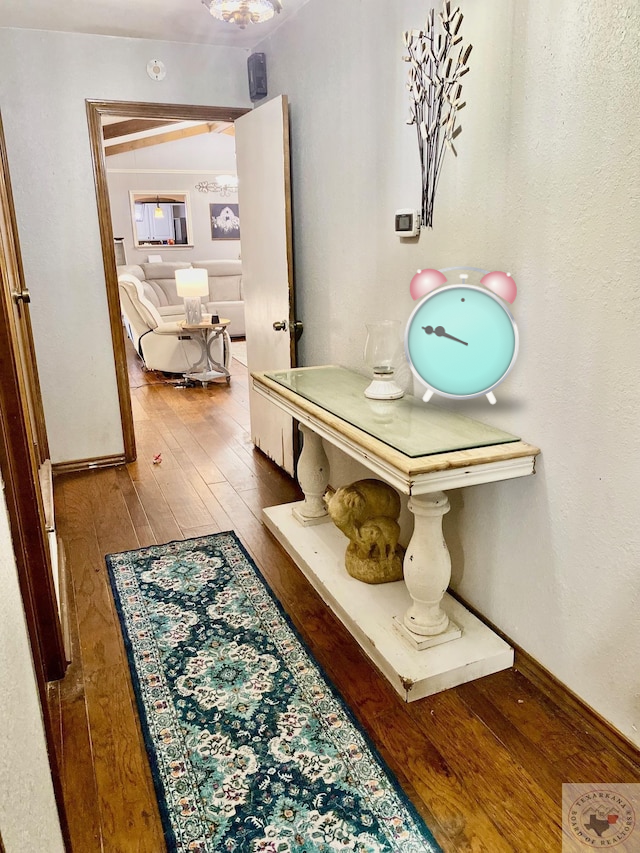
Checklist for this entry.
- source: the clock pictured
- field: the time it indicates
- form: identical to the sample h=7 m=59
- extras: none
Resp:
h=9 m=48
